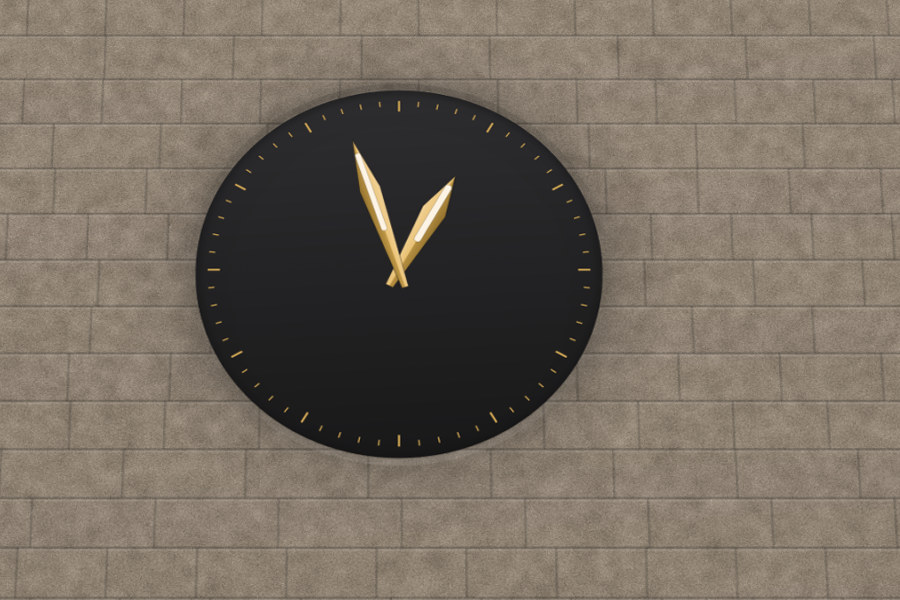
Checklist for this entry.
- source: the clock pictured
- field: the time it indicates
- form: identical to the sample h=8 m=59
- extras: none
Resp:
h=12 m=57
